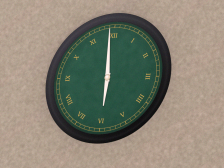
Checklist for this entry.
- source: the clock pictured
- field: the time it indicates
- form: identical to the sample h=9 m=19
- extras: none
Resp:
h=5 m=59
